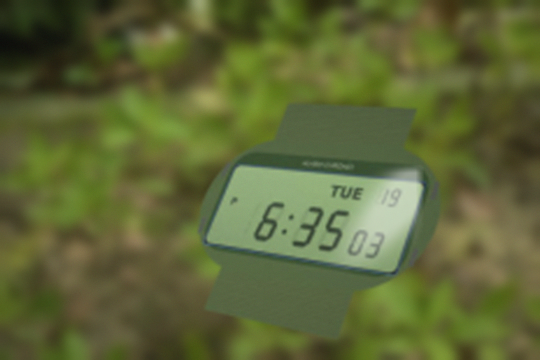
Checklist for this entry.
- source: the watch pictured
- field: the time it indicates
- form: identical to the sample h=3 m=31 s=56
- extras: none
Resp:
h=6 m=35 s=3
